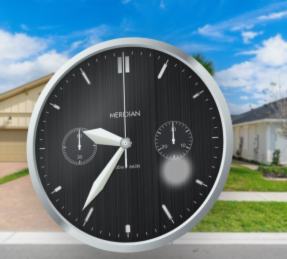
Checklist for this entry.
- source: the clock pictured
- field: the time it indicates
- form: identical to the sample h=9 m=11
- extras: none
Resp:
h=9 m=36
